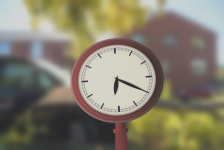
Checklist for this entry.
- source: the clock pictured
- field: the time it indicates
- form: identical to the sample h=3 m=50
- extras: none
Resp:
h=6 m=20
